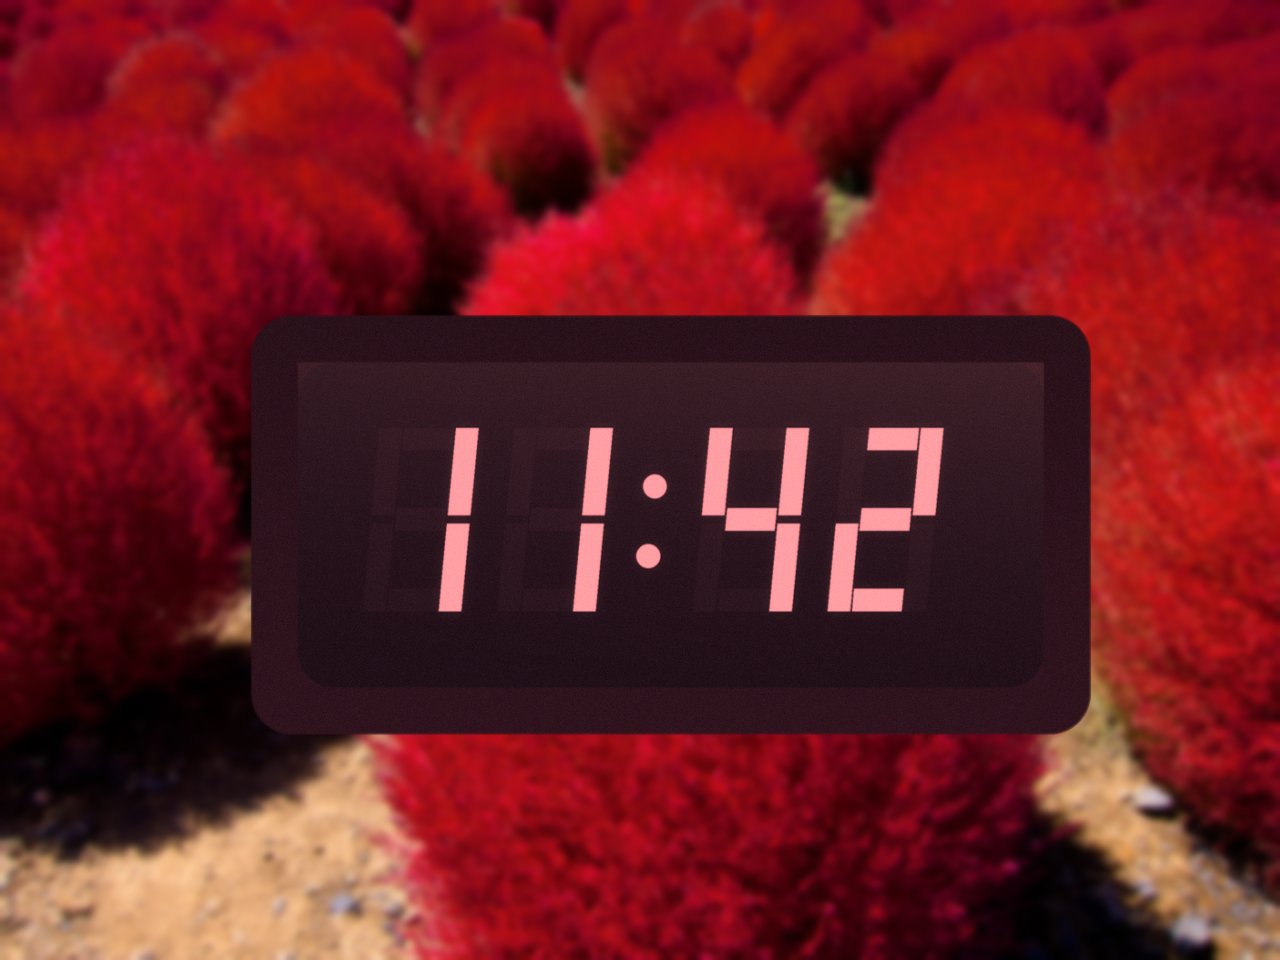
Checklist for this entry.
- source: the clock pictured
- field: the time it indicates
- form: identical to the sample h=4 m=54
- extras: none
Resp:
h=11 m=42
